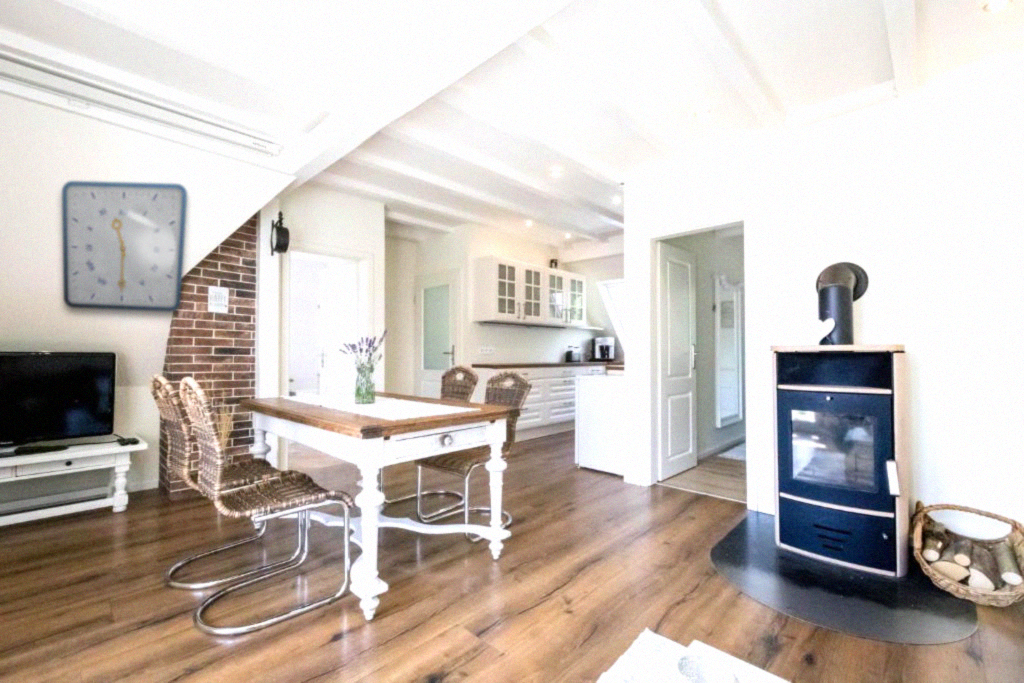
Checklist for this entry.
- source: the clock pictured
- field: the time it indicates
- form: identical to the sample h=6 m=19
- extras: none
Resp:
h=11 m=30
